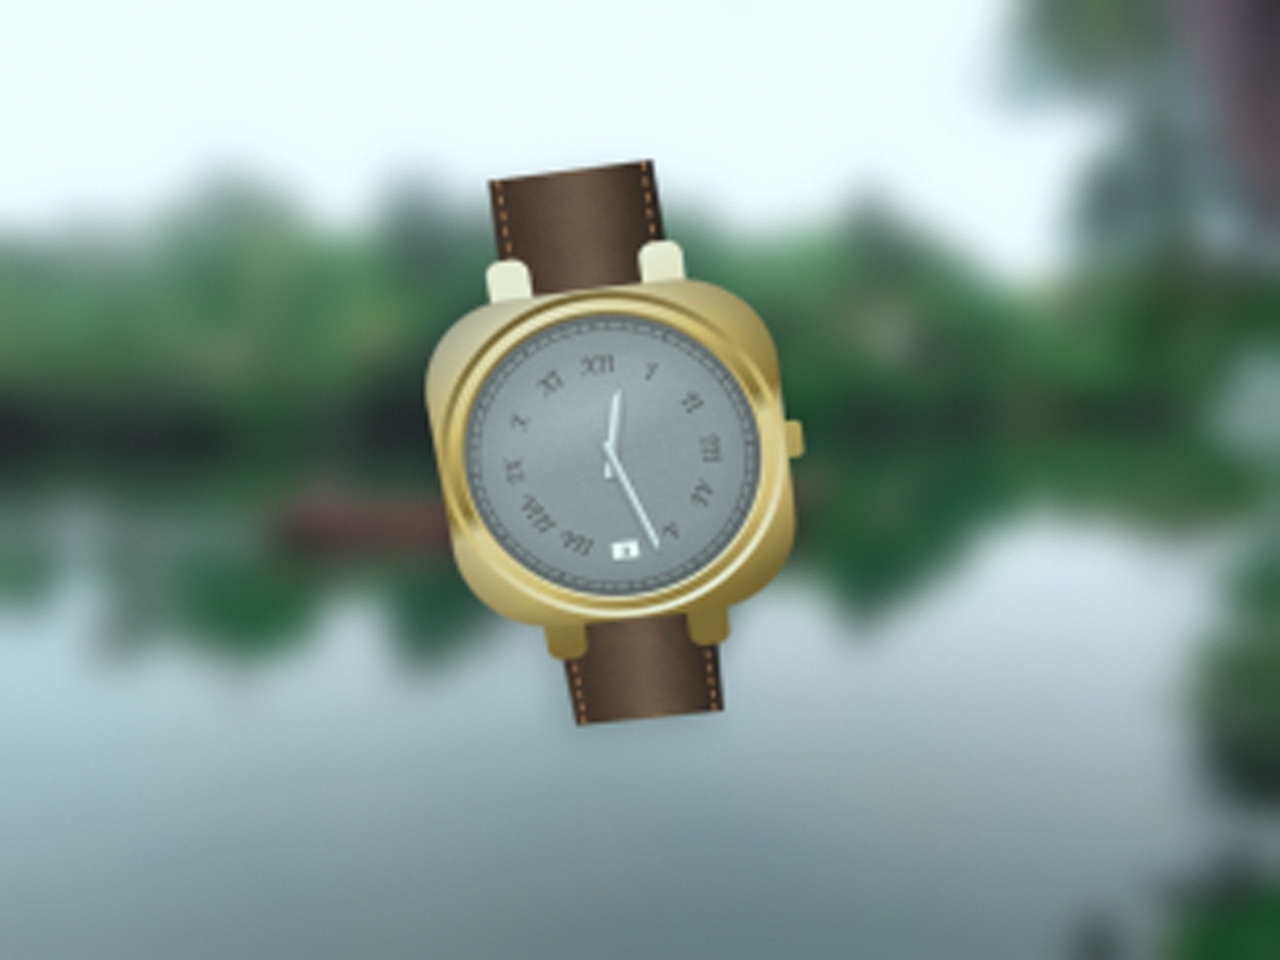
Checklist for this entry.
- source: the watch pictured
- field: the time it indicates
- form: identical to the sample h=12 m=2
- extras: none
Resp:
h=12 m=27
